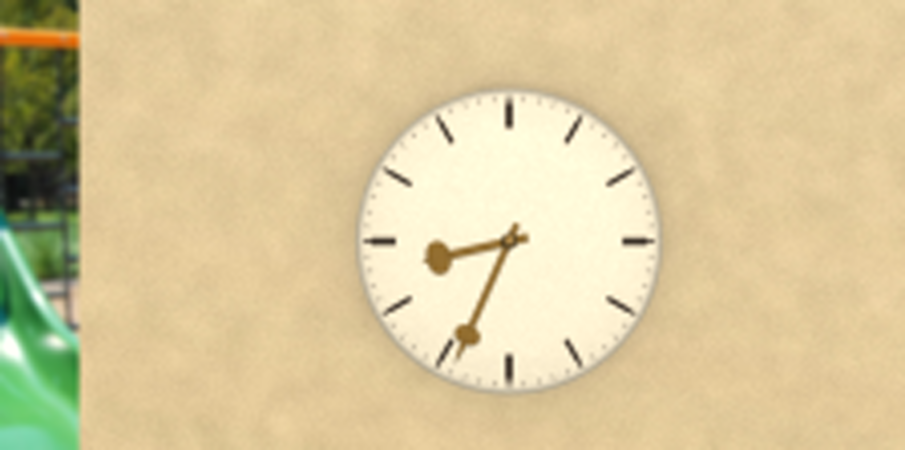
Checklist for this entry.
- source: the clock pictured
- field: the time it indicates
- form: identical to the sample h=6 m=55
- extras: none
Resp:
h=8 m=34
